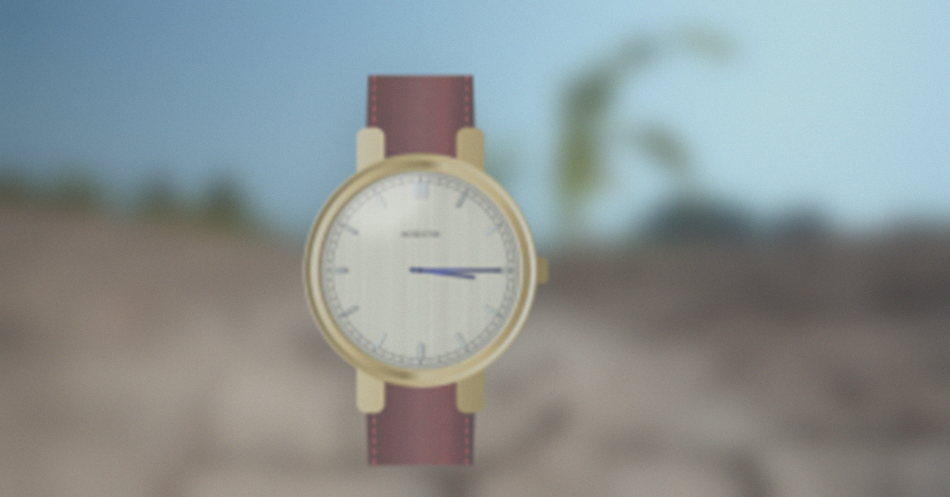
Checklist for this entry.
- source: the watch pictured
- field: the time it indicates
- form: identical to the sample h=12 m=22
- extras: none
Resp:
h=3 m=15
